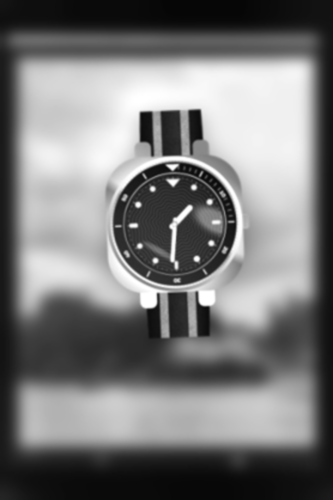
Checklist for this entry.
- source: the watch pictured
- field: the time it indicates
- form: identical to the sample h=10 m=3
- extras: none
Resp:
h=1 m=31
